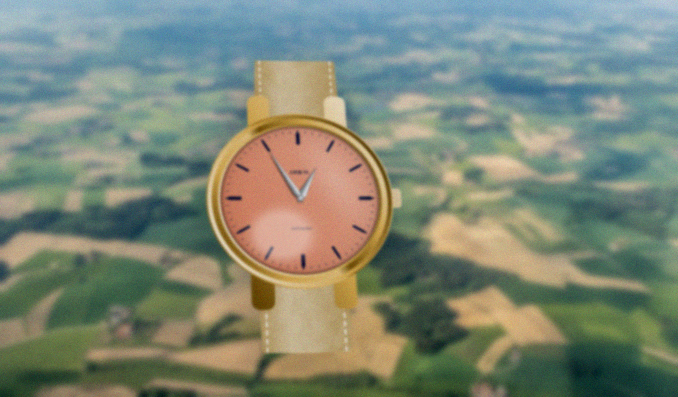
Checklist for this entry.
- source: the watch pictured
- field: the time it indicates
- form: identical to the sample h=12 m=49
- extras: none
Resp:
h=12 m=55
